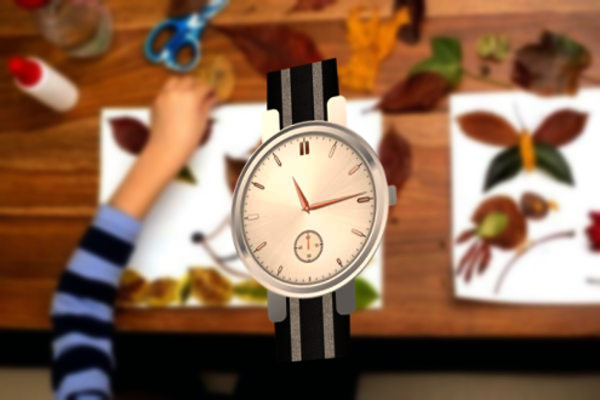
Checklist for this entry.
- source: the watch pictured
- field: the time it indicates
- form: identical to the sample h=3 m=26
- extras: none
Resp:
h=11 m=14
